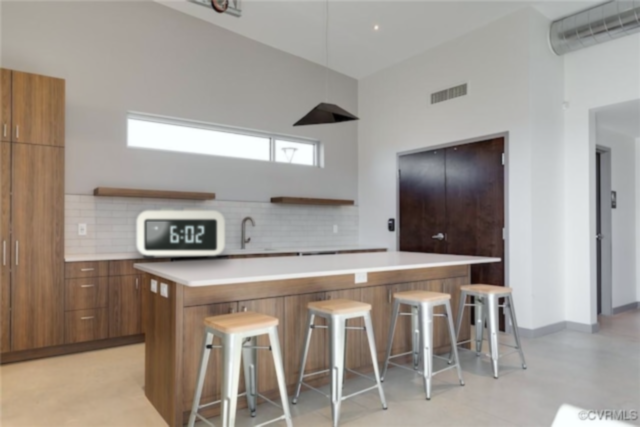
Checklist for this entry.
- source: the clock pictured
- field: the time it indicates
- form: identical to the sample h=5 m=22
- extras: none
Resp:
h=6 m=2
